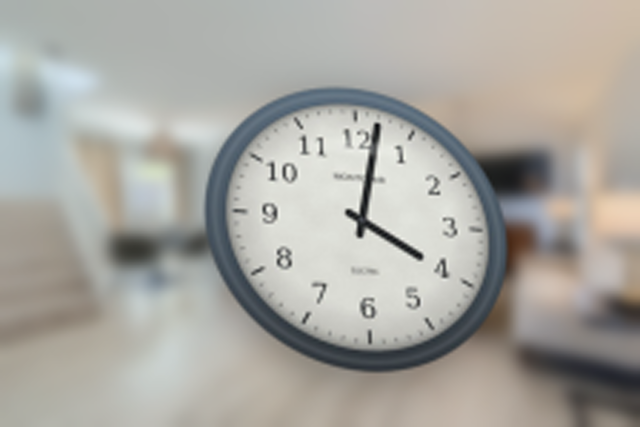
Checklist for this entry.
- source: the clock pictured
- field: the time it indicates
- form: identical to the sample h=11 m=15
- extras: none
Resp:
h=4 m=2
